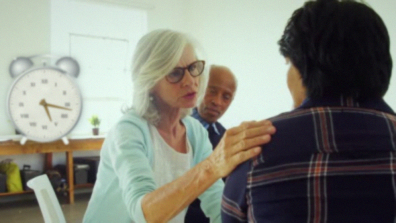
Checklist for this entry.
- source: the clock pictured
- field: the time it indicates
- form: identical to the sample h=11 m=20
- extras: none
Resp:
h=5 m=17
